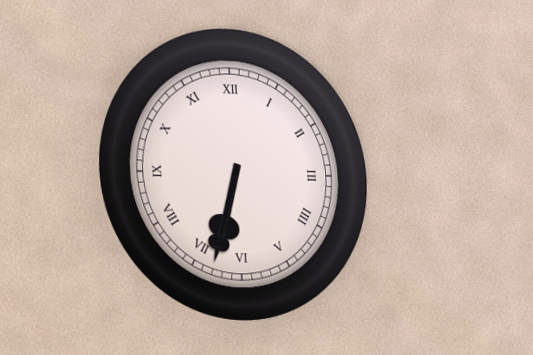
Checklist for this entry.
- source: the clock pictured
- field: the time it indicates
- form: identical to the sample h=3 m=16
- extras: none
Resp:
h=6 m=33
